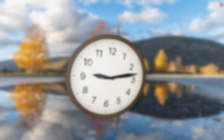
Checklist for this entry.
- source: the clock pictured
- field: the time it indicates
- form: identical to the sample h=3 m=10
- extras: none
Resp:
h=9 m=13
